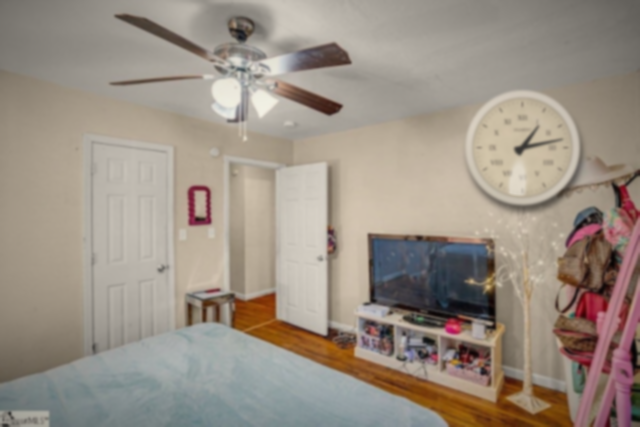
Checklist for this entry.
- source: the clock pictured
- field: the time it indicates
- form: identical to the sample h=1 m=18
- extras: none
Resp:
h=1 m=13
